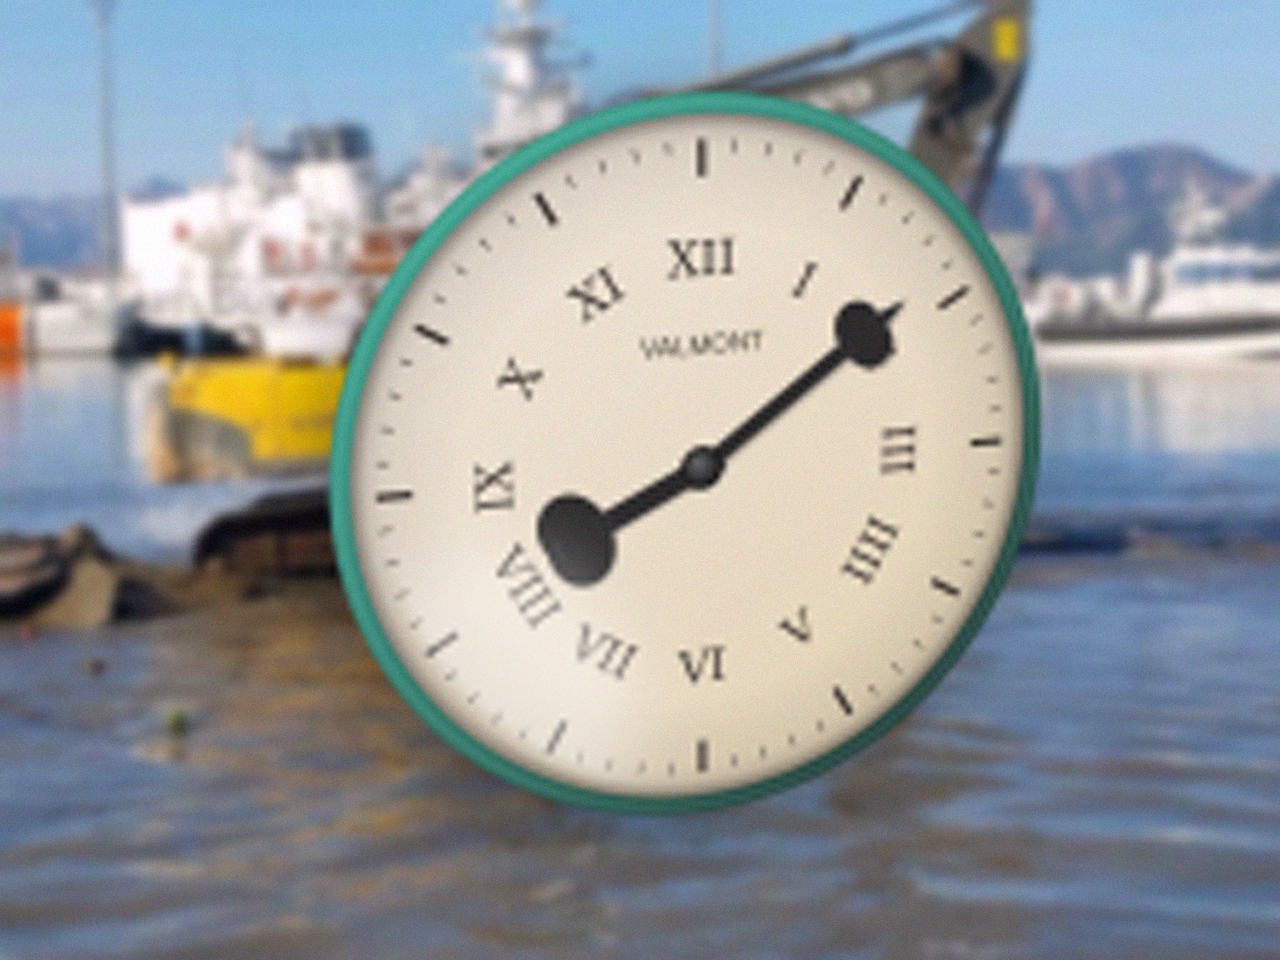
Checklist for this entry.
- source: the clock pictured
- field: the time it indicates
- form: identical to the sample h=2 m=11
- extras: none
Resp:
h=8 m=9
